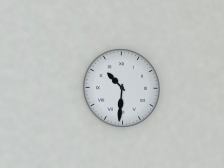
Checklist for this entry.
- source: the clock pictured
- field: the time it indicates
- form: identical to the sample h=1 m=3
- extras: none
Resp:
h=10 m=31
